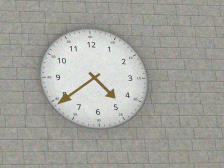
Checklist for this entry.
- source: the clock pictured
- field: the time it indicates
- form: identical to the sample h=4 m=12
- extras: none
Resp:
h=4 m=39
